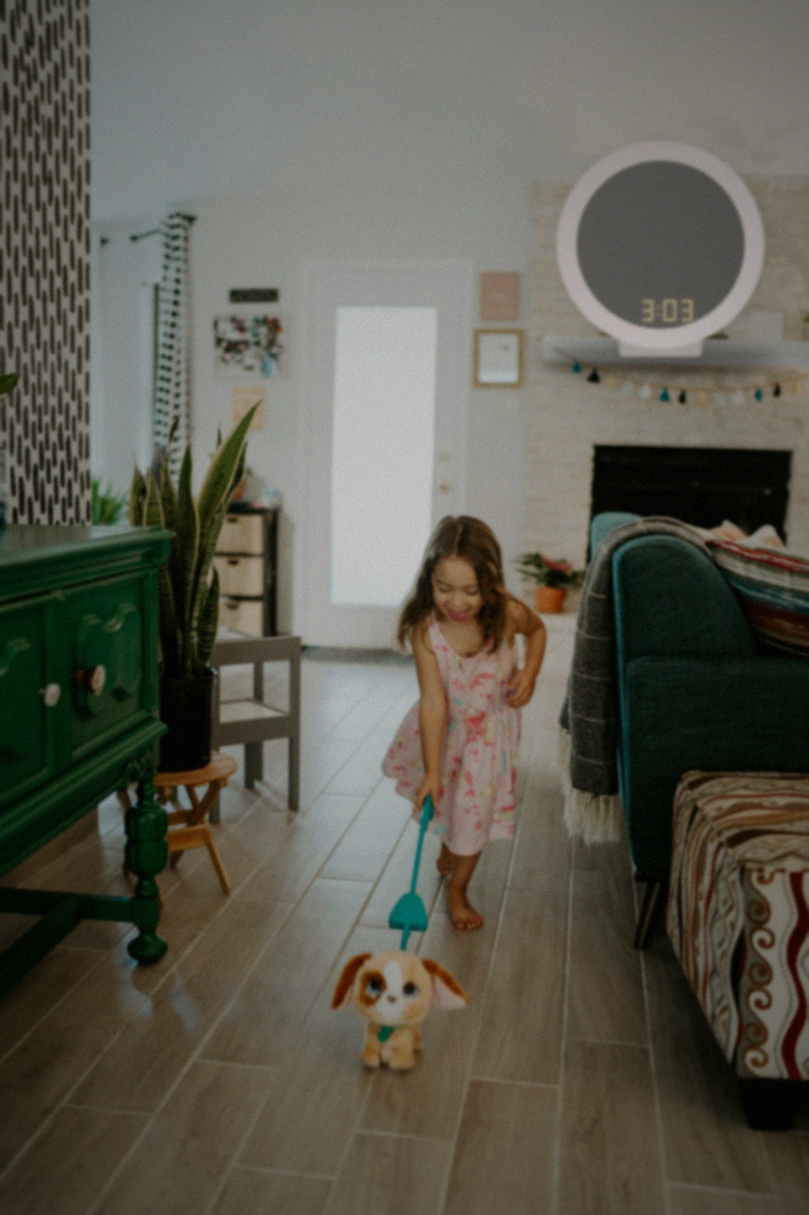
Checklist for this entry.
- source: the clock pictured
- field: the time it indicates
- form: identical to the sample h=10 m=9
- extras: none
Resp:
h=3 m=3
